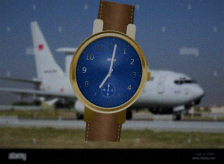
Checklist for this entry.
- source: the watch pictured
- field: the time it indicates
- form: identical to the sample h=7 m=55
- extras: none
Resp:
h=7 m=1
